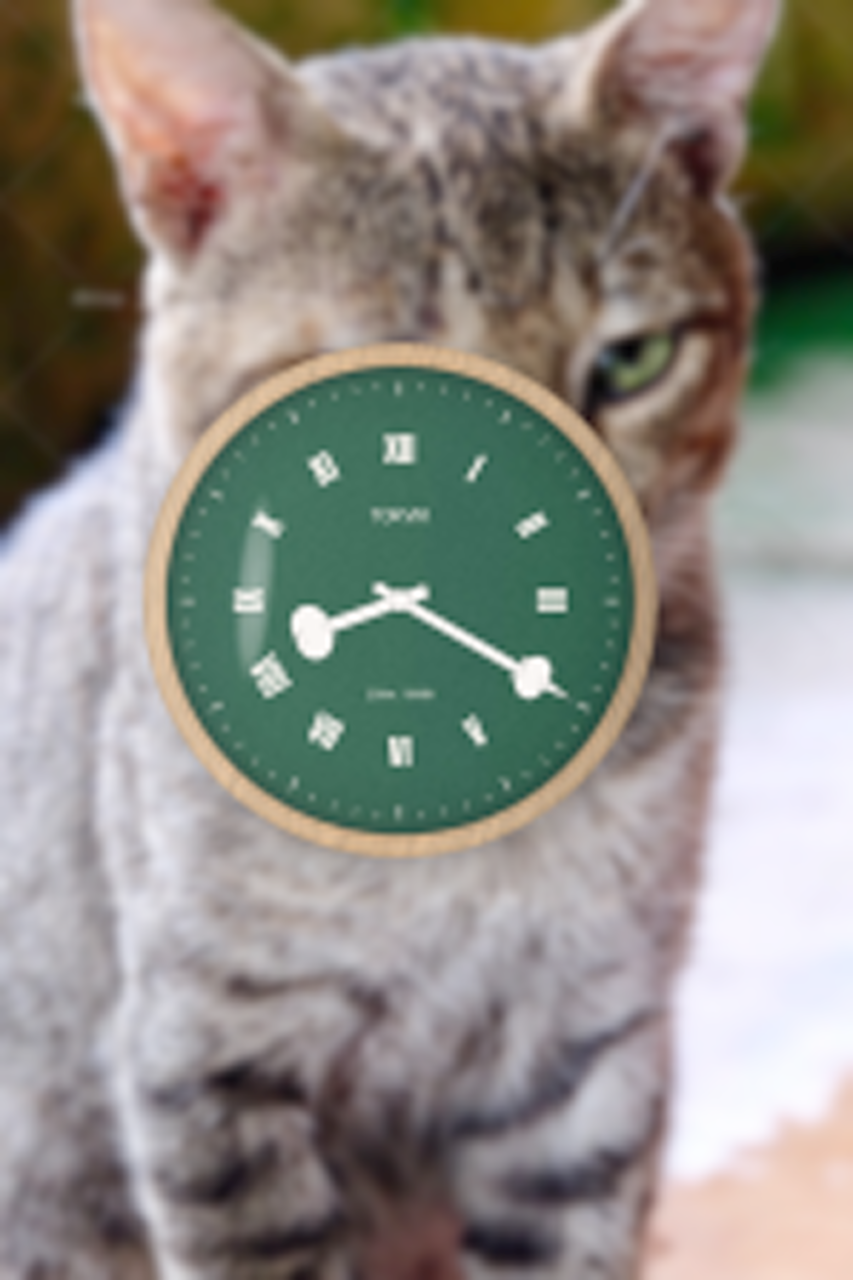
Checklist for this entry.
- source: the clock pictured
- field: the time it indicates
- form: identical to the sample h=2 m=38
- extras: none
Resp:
h=8 m=20
